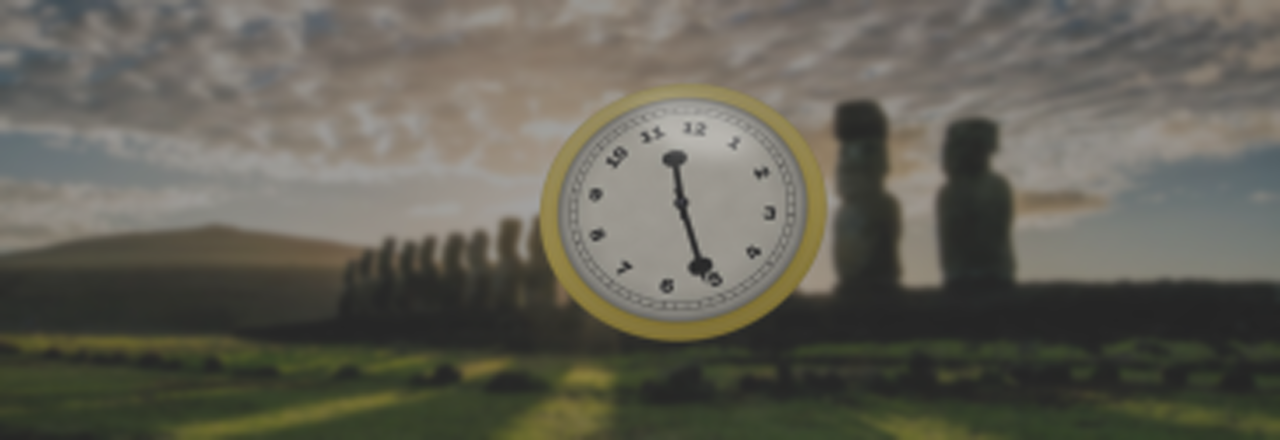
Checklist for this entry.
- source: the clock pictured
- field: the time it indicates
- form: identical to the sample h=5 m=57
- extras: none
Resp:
h=11 m=26
